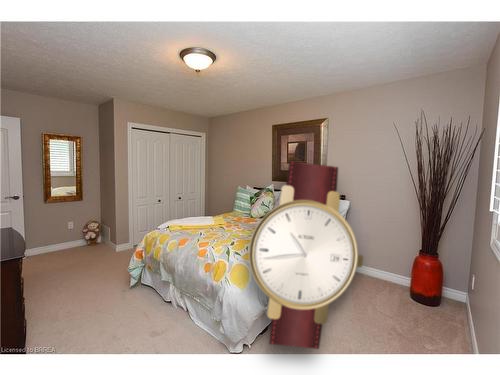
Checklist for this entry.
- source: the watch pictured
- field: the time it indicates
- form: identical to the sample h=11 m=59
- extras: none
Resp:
h=10 m=43
